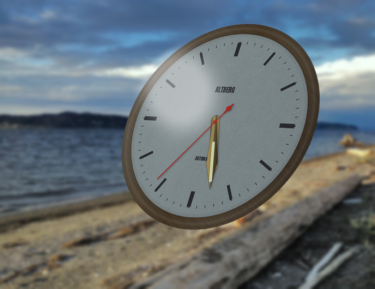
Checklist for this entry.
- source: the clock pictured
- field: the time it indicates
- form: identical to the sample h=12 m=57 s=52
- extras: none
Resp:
h=5 m=27 s=36
